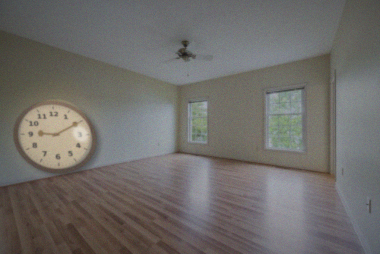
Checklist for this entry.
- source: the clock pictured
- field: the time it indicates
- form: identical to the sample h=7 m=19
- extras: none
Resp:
h=9 m=10
